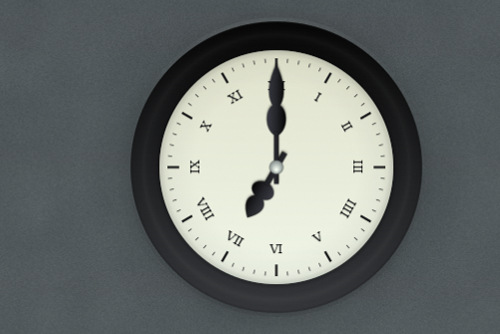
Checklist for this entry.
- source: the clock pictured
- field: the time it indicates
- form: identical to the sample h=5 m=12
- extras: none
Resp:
h=7 m=0
